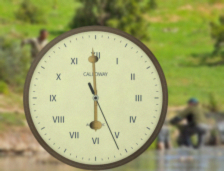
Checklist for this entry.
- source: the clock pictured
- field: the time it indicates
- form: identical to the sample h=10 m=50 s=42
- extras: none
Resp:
h=5 m=59 s=26
